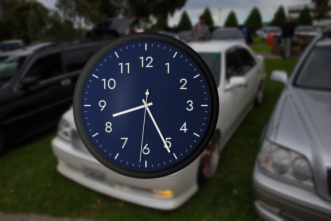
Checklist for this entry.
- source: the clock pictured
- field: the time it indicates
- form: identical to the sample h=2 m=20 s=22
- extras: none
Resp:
h=8 m=25 s=31
